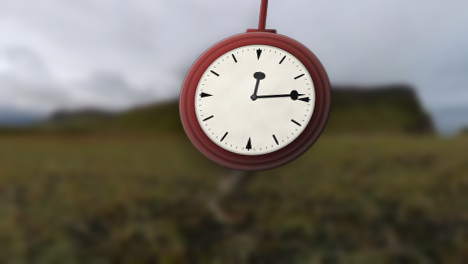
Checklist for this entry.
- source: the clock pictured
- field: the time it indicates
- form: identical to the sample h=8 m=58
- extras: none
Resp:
h=12 m=14
